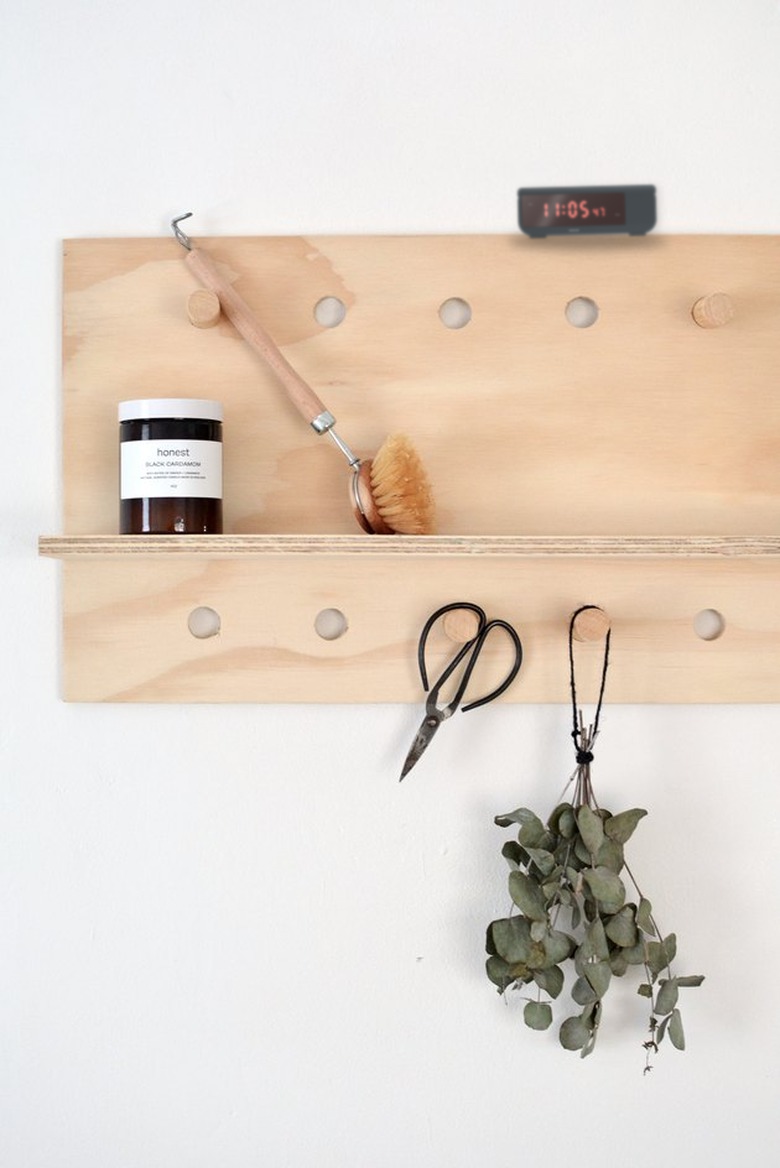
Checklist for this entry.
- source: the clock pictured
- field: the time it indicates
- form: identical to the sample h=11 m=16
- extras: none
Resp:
h=11 m=5
